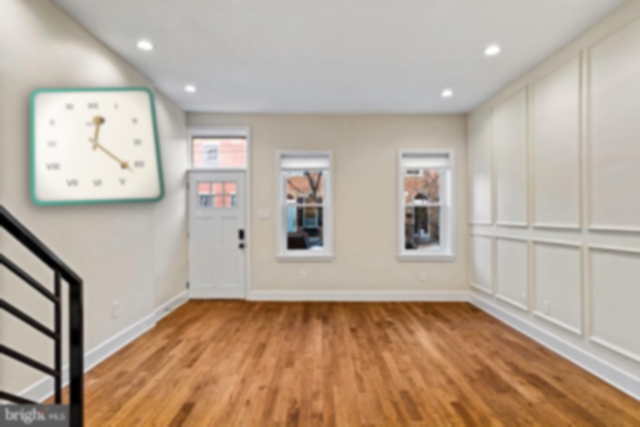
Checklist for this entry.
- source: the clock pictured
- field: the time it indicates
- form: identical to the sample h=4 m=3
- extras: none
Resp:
h=12 m=22
